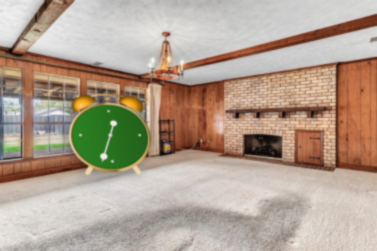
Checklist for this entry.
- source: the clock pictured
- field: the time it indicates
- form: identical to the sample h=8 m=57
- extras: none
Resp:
h=12 m=33
